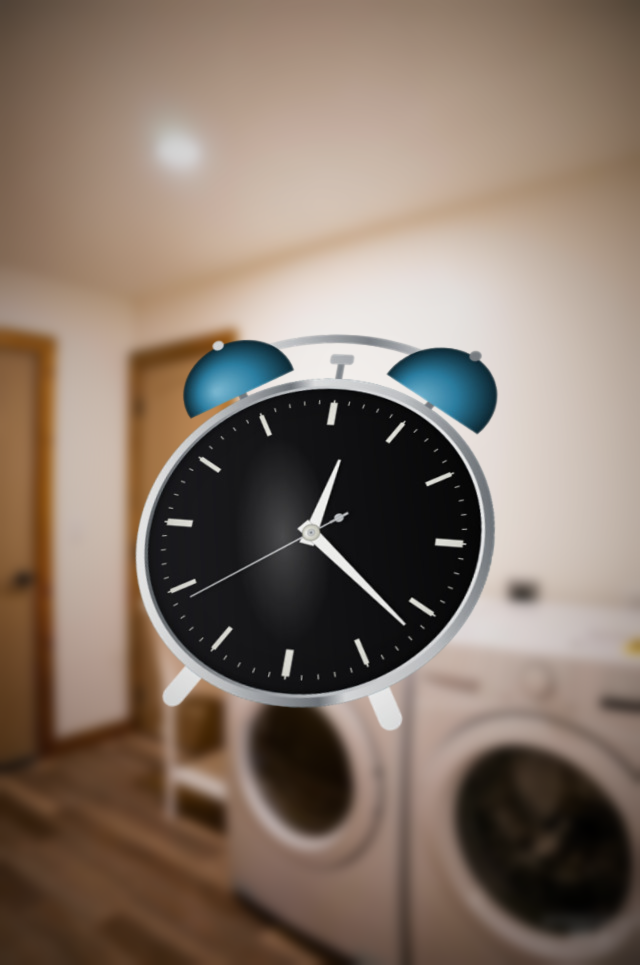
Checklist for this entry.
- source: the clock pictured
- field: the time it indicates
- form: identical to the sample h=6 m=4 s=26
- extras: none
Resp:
h=12 m=21 s=39
